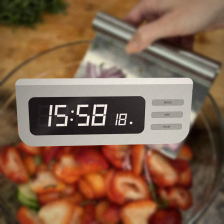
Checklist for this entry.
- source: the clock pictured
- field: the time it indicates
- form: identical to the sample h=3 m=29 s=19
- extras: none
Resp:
h=15 m=58 s=18
